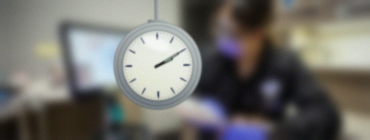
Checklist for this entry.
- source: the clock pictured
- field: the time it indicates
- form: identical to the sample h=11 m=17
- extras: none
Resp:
h=2 m=10
